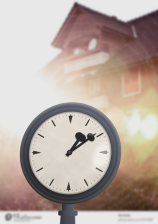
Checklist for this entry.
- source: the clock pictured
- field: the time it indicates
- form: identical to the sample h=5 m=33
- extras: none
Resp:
h=1 m=9
